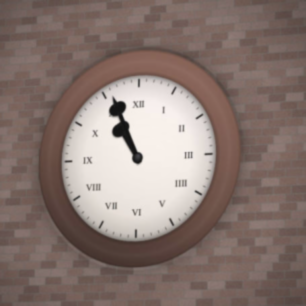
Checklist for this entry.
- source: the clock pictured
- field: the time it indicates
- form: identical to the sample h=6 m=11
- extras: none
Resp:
h=10 m=56
